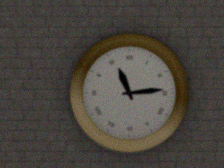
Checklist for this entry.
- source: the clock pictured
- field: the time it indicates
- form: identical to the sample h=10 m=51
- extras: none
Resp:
h=11 m=14
